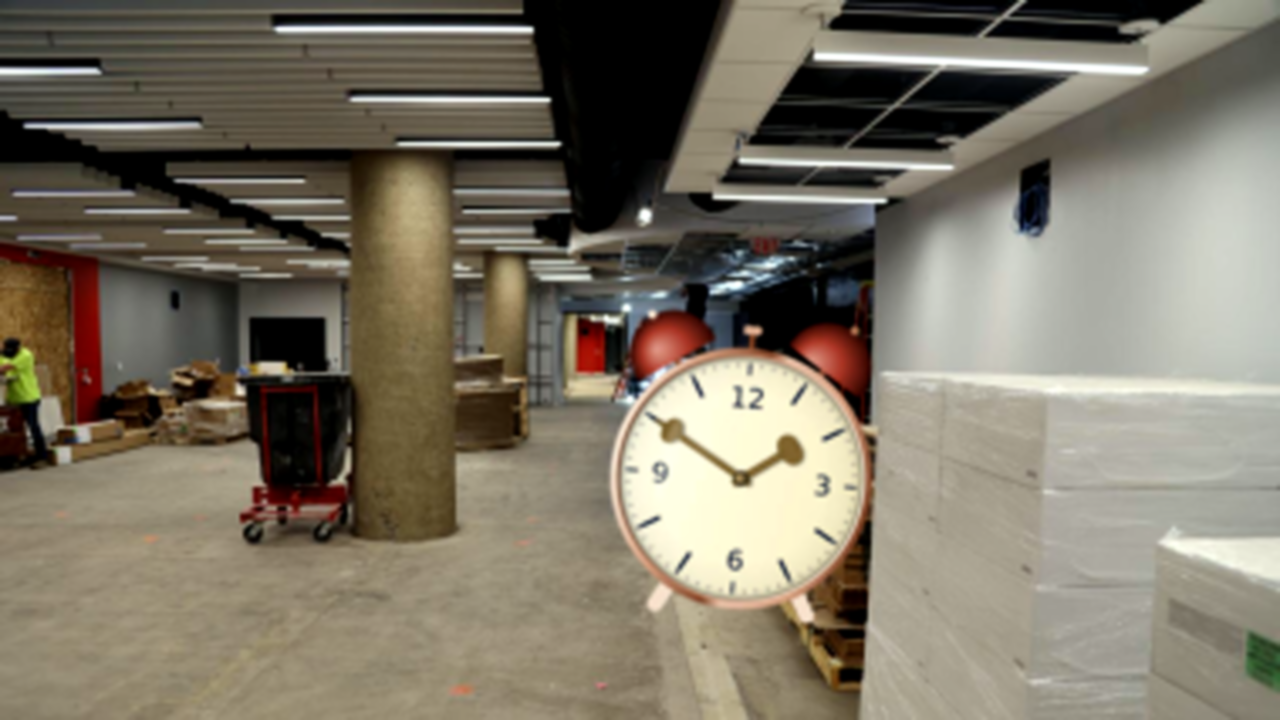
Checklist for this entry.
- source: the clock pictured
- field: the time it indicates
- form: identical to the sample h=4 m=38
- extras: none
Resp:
h=1 m=50
